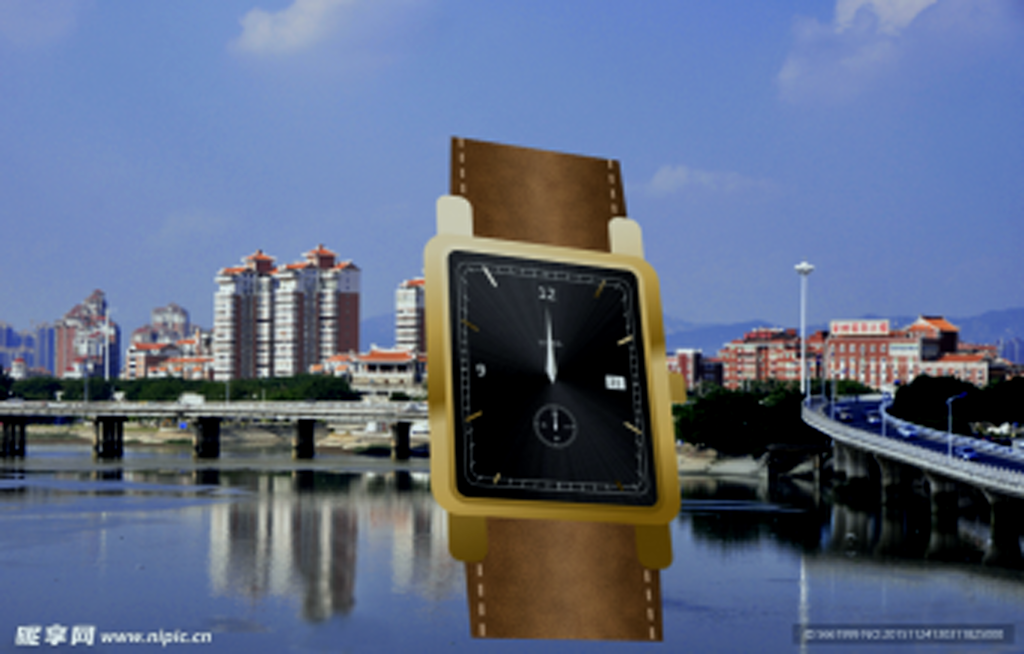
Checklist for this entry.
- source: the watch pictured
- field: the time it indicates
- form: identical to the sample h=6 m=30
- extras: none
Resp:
h=12 m=0
